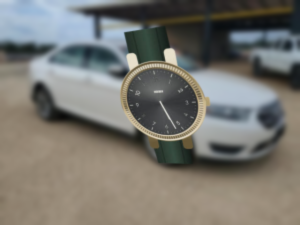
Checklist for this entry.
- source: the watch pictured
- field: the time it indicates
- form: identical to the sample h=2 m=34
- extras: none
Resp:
h=5 m=27
